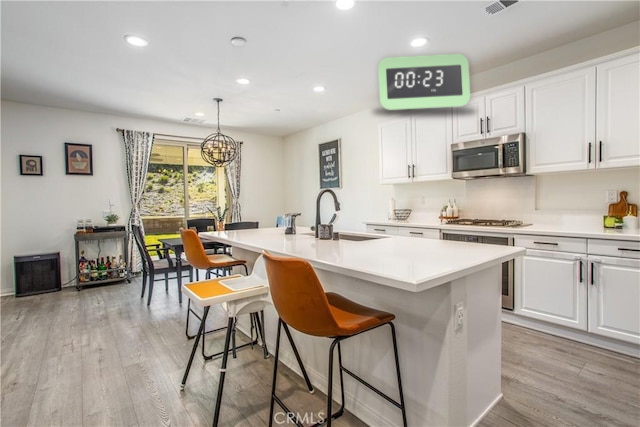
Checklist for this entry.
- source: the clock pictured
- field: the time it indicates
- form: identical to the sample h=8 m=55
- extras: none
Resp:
h=0 m=23
